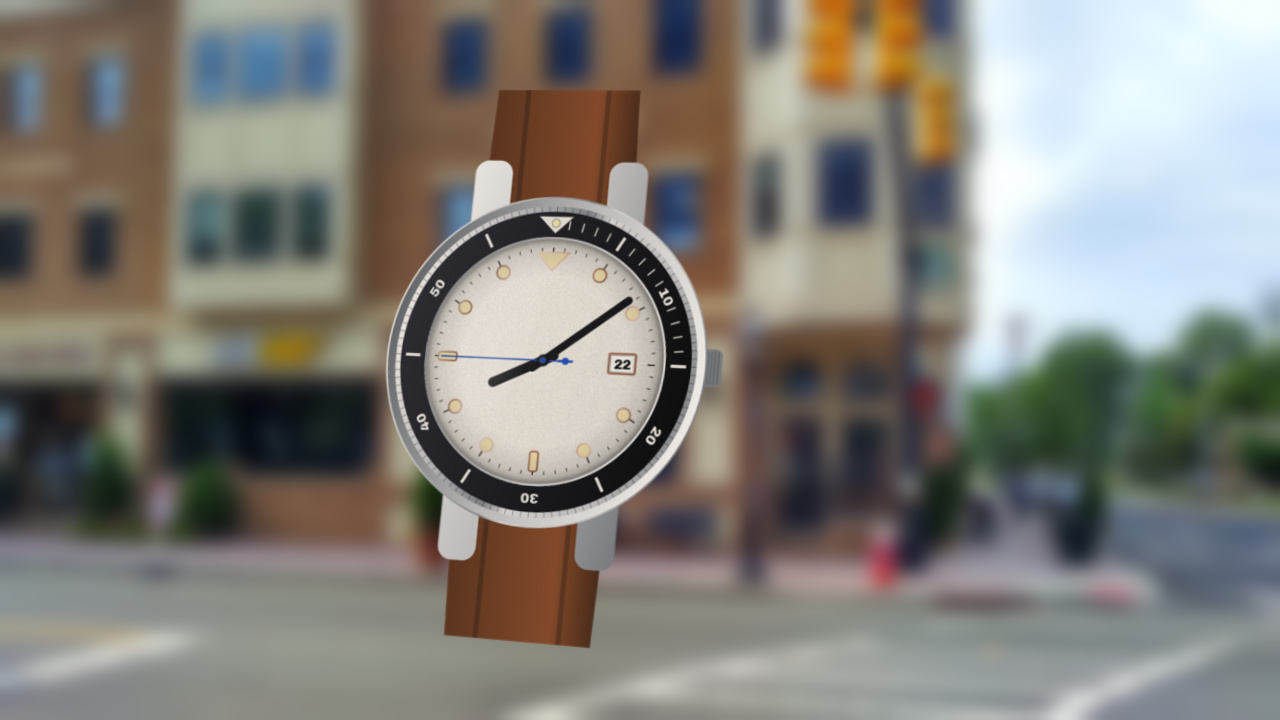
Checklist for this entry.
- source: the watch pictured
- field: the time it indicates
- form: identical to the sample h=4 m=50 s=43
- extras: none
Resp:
h=8 m=8 s=45
